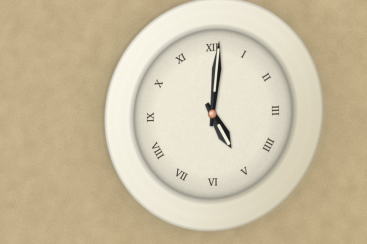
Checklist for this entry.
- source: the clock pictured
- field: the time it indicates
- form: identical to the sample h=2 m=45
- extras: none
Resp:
h=5 m=1
